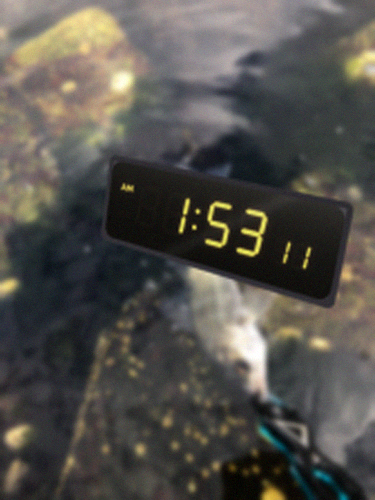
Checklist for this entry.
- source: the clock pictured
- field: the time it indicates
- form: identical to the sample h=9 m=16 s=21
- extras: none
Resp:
h=1 m=53 s=11
